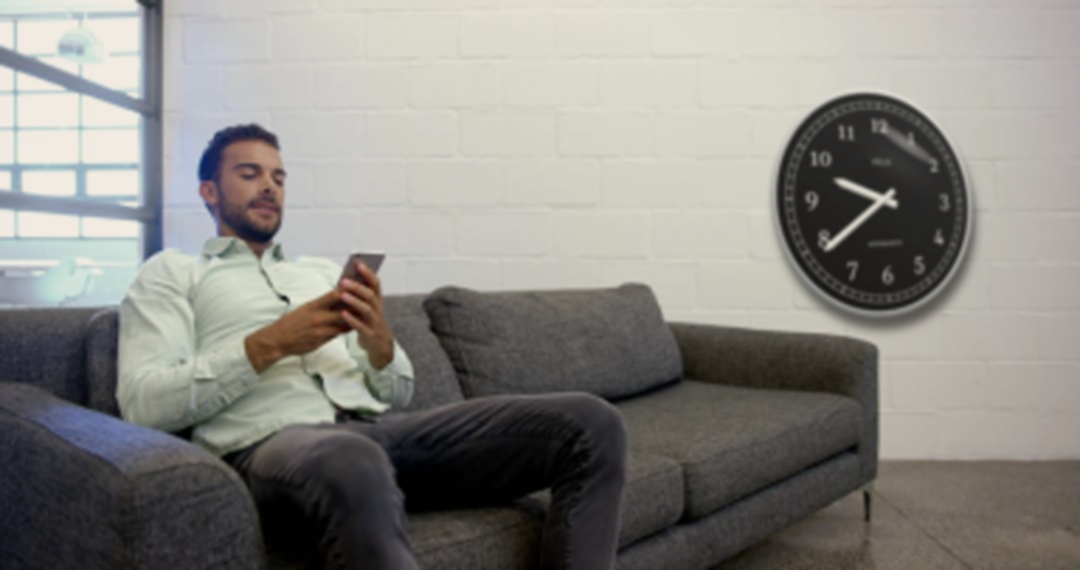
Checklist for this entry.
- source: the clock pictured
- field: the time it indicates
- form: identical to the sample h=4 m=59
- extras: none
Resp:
h=9 m=39
